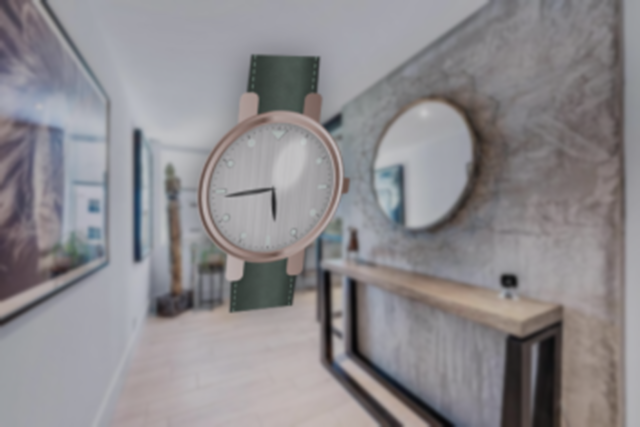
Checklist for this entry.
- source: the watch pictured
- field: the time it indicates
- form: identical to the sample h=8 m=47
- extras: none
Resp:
h=5 m=44
